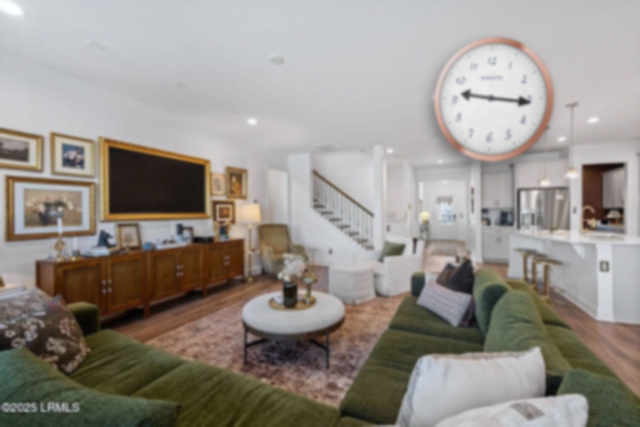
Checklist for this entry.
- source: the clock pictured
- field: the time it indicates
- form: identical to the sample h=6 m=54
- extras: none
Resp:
h=9 m=16
